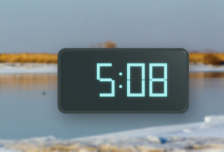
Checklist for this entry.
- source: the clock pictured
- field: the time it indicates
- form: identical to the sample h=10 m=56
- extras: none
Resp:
h=5 m=8
